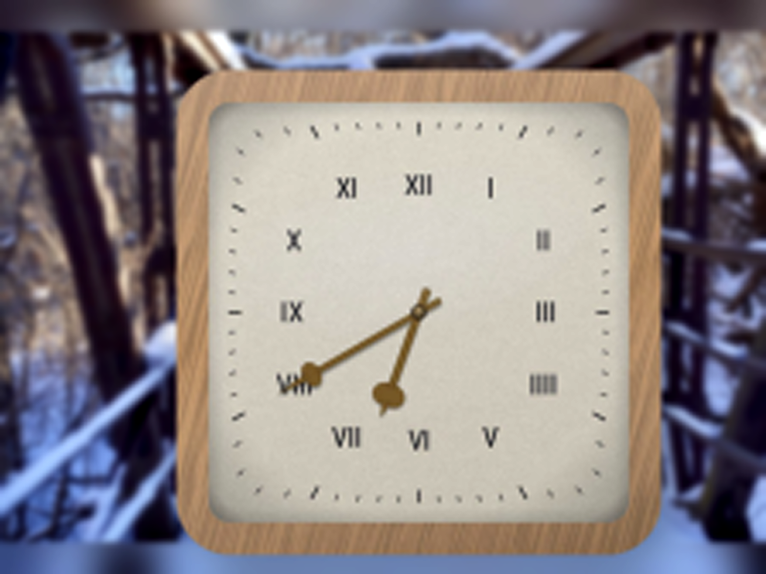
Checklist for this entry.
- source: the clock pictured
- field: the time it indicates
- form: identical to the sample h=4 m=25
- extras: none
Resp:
h=6 m=40
